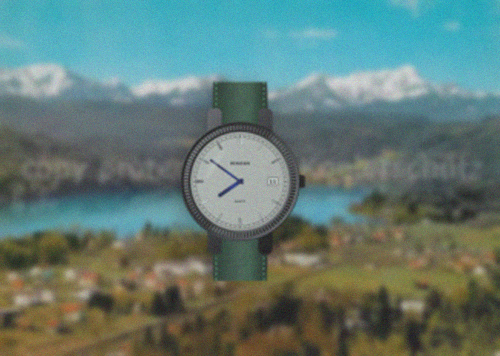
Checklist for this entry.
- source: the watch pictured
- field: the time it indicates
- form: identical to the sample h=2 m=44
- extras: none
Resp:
h=7 m=51
